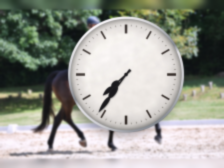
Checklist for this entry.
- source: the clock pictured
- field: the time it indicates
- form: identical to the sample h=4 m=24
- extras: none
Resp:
h=7 m=36
